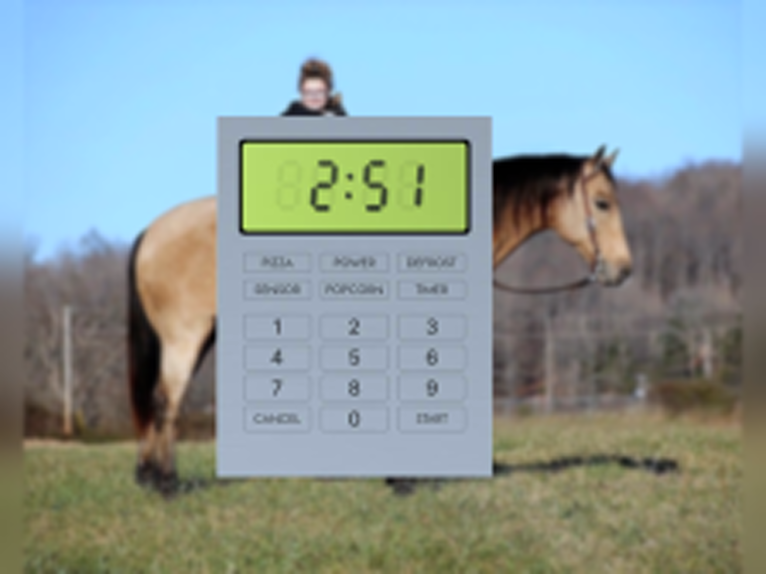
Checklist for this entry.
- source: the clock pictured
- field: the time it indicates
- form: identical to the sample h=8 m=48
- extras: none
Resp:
h=2 m=51
